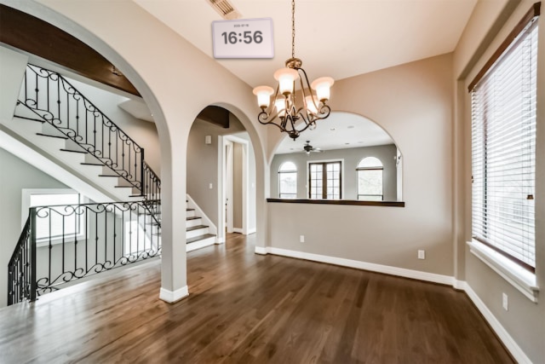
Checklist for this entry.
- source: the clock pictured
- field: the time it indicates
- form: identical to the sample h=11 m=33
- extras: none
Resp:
h=16 m=56
